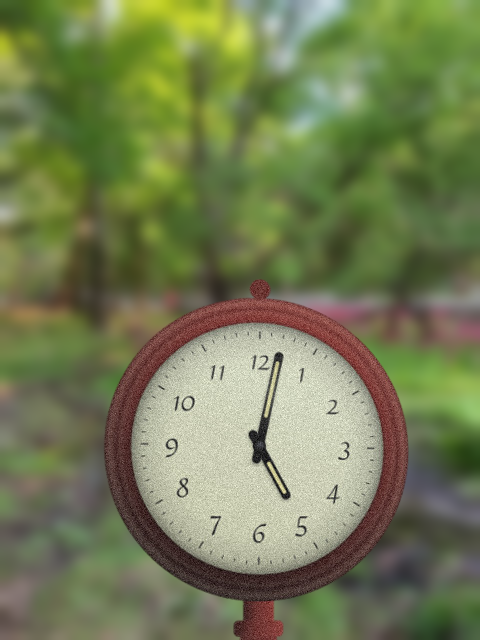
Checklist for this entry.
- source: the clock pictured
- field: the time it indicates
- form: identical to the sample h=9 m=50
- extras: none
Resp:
h=5 m=2
